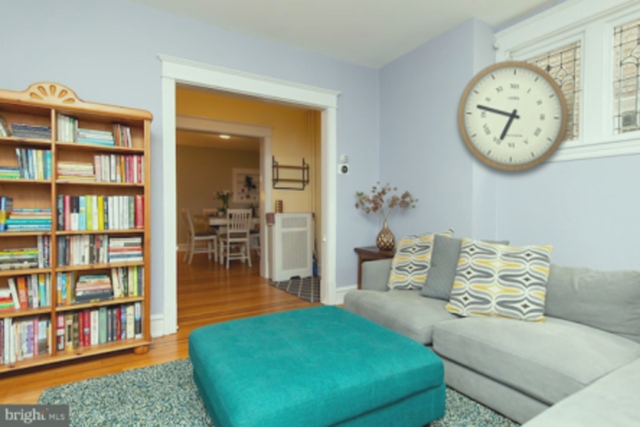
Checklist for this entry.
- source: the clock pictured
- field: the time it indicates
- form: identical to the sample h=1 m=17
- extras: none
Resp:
h=6 m=47
